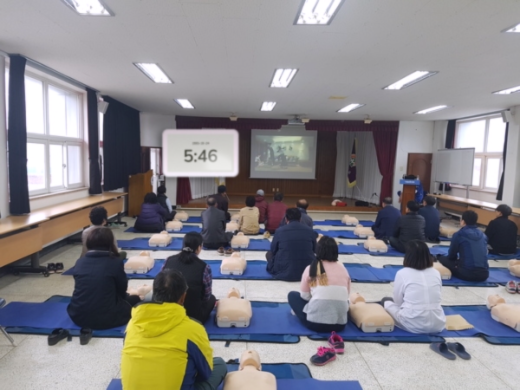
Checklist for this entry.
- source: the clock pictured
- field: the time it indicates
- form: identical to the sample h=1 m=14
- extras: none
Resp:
h=5 m=46
